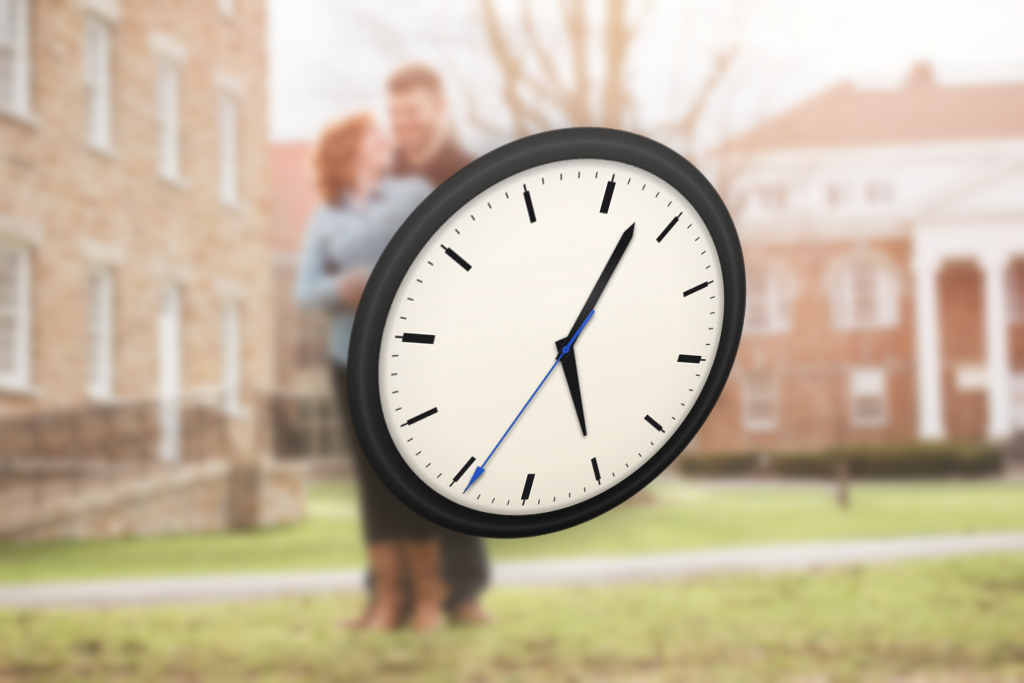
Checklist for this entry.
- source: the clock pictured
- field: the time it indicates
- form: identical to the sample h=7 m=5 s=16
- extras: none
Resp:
h=5 m=2 s=34
